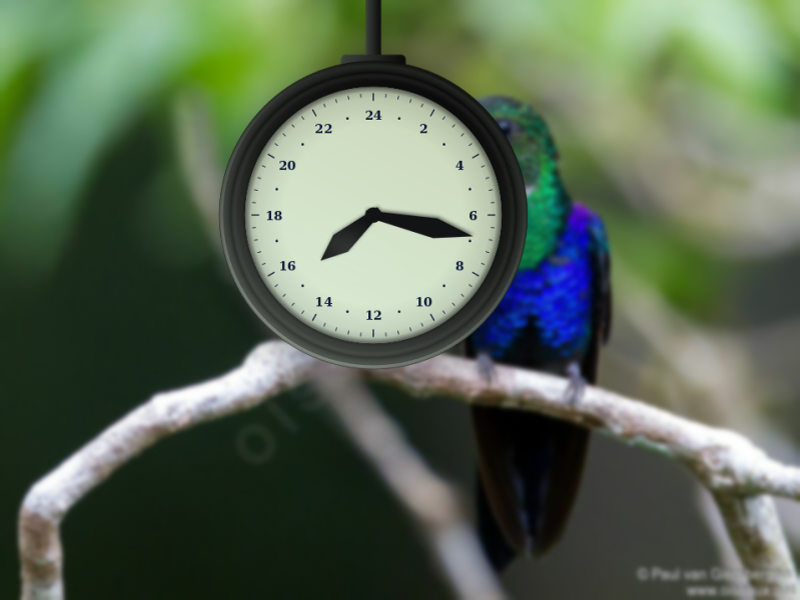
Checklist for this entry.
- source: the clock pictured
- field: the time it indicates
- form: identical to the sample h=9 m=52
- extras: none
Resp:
h=15 m=17
